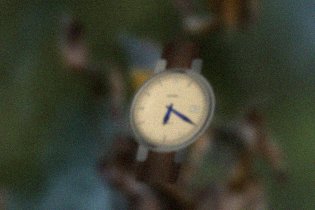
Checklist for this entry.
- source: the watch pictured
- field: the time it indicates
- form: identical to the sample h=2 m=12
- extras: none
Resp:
h=6 m=20
